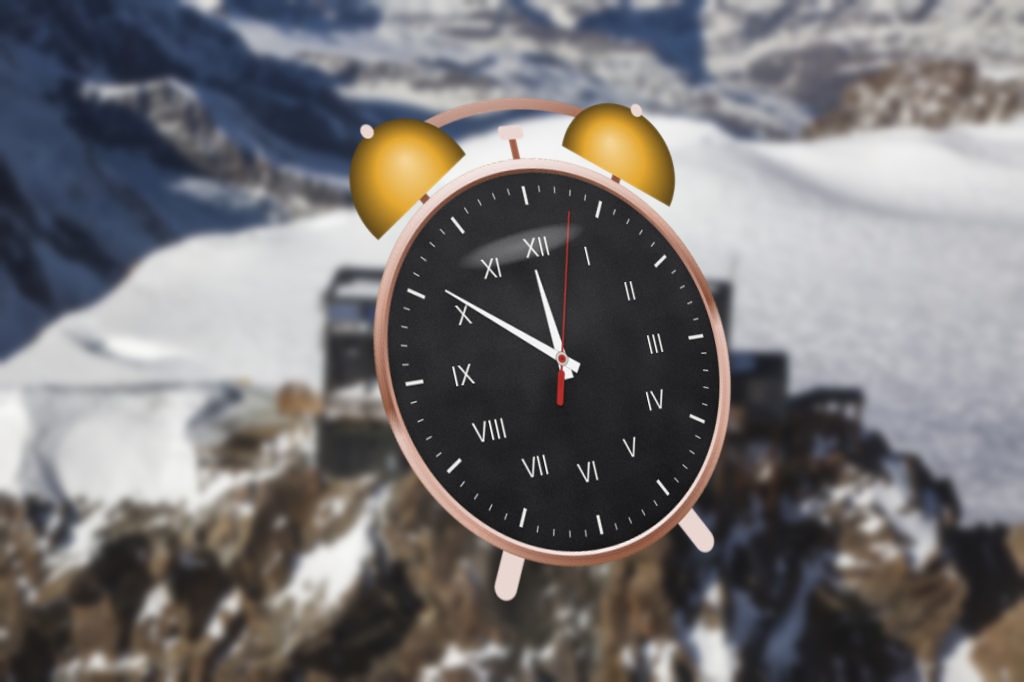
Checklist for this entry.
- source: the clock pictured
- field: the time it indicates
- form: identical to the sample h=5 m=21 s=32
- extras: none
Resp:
h=11 m=51 s=3
